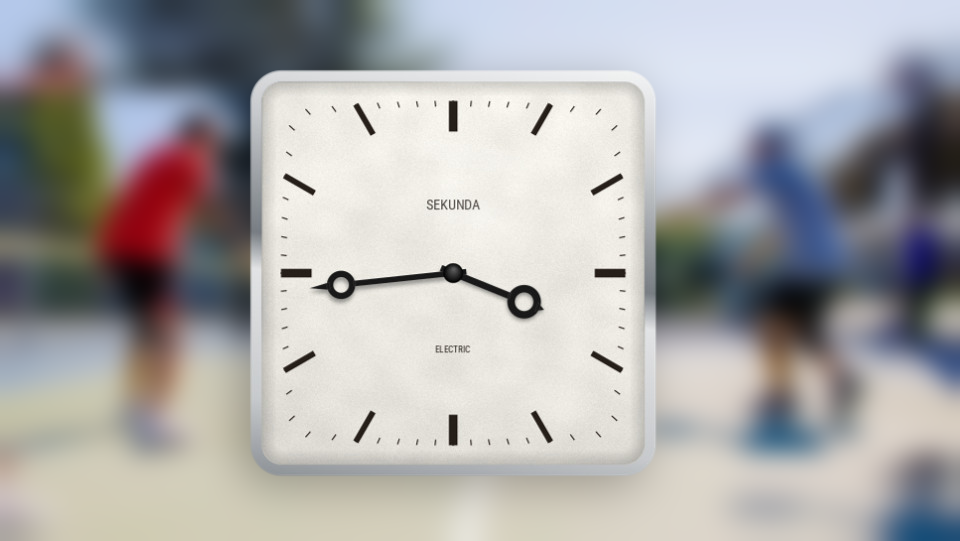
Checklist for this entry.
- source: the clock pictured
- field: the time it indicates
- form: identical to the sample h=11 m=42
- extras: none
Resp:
h=3 m=44
